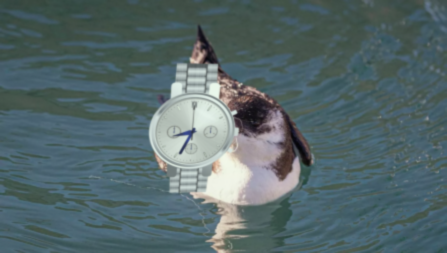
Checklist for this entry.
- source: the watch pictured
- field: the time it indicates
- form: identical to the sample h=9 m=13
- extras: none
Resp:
h=8 m=34
